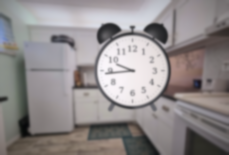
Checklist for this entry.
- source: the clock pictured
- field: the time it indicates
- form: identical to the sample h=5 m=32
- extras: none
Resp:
h=9 m=44
